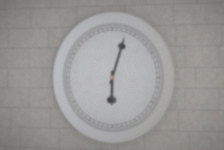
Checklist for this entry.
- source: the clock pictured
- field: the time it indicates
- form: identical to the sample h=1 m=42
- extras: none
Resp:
h=6 m=3
